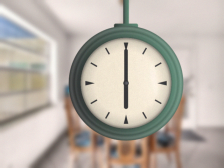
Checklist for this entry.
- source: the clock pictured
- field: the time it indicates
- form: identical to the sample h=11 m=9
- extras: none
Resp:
h=6 m=0
